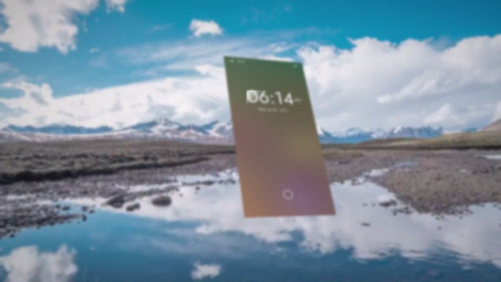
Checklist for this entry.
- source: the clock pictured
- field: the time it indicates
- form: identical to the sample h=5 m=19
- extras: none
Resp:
h=6 m=14
